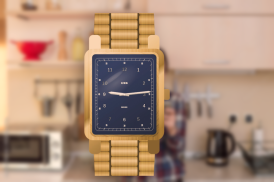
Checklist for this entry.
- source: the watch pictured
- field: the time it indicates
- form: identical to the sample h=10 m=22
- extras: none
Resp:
h=9 m=14
